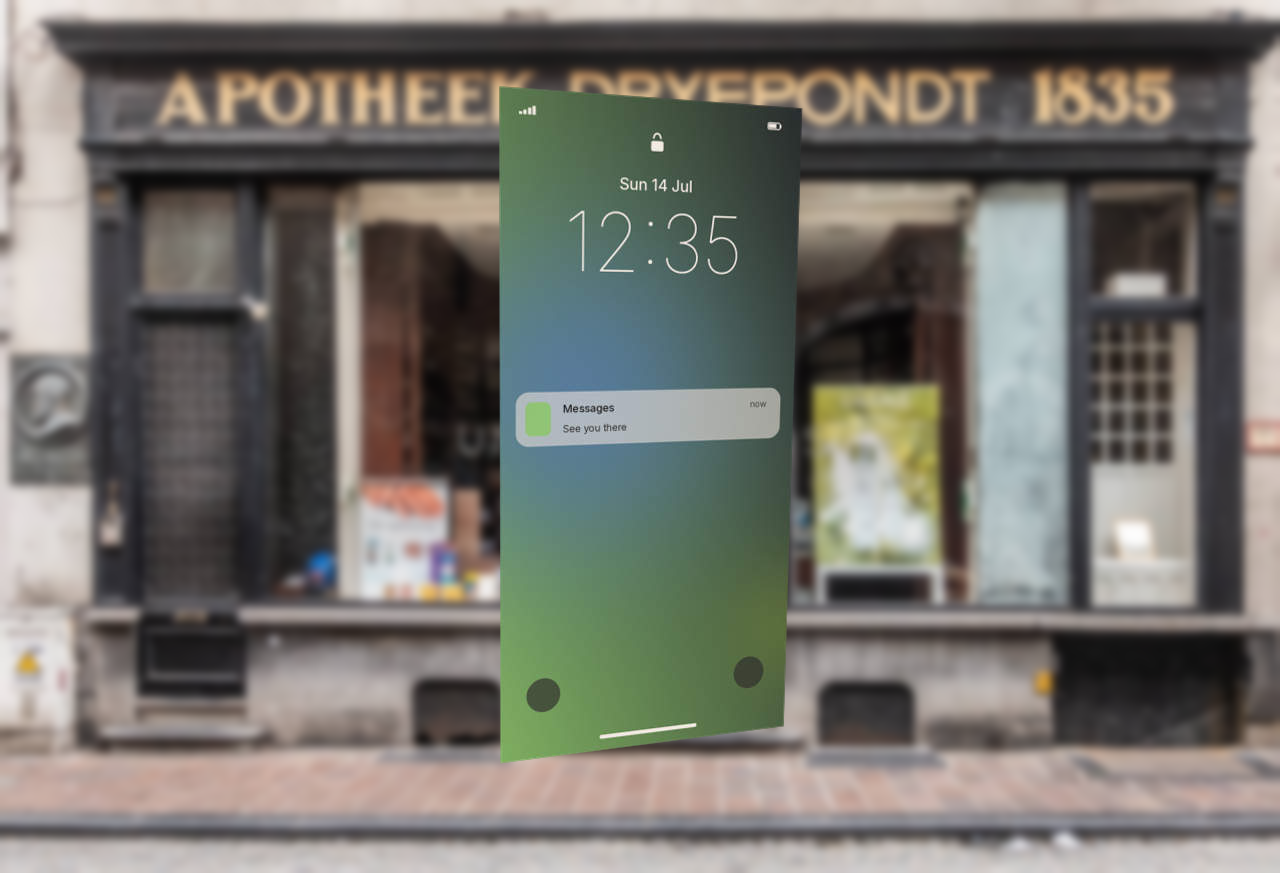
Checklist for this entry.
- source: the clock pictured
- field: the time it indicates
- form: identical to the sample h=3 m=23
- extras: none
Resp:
h=12 m=35
